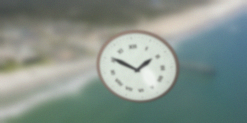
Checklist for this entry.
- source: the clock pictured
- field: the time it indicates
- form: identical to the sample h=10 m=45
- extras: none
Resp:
h=1 m=51
